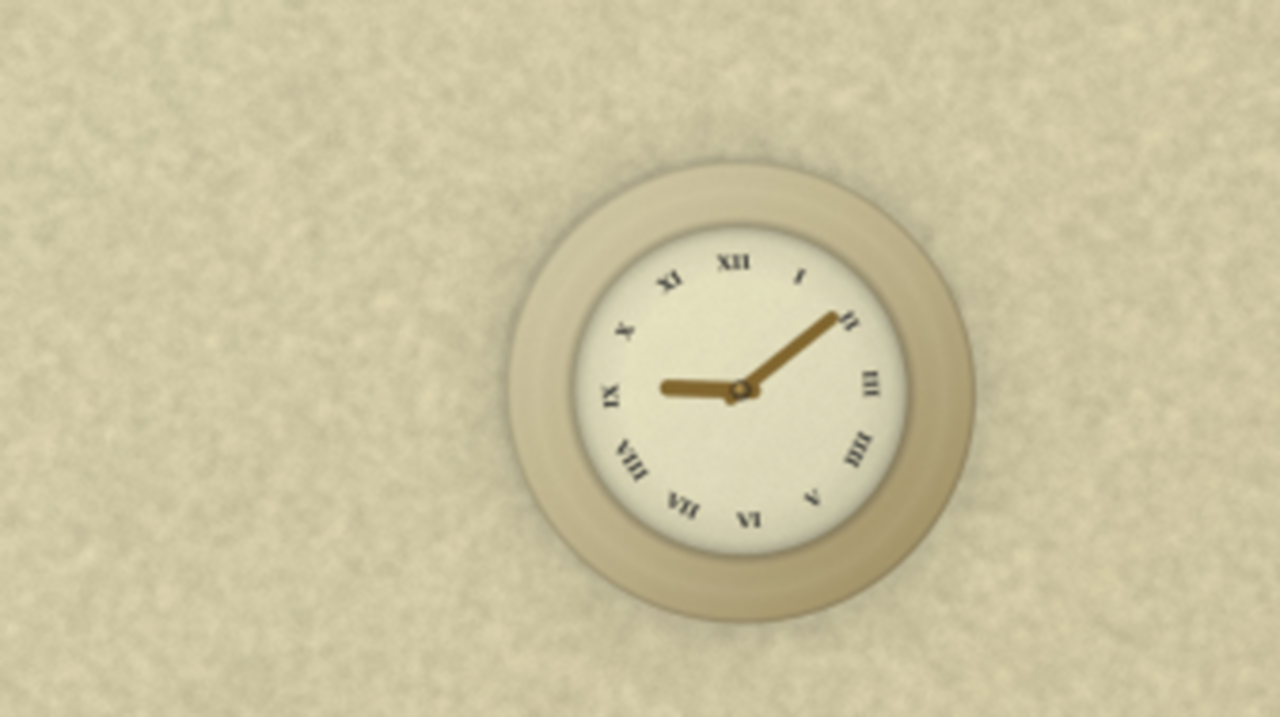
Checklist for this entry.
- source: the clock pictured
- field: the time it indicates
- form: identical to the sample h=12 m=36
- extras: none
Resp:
h=9 m=9
